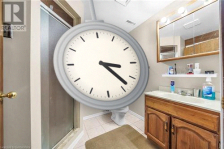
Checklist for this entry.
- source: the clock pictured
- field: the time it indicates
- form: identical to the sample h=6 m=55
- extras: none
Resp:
h=3 m=23
